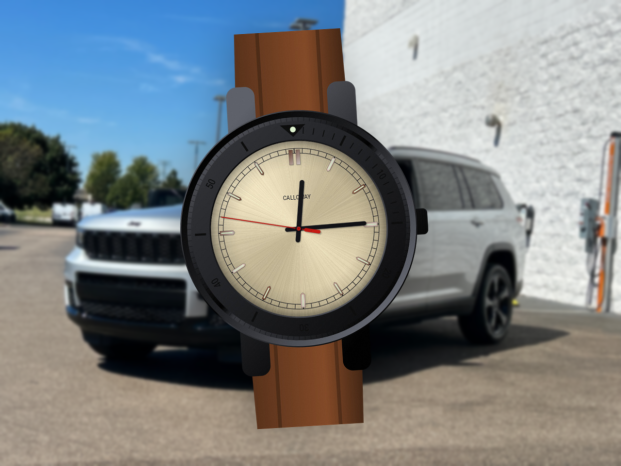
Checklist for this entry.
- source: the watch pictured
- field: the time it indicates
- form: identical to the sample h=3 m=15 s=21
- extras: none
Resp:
h=12 m=14 s=47
